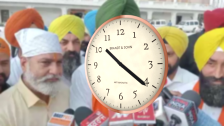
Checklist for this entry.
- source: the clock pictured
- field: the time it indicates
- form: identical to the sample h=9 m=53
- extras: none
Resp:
h=10 m=21
